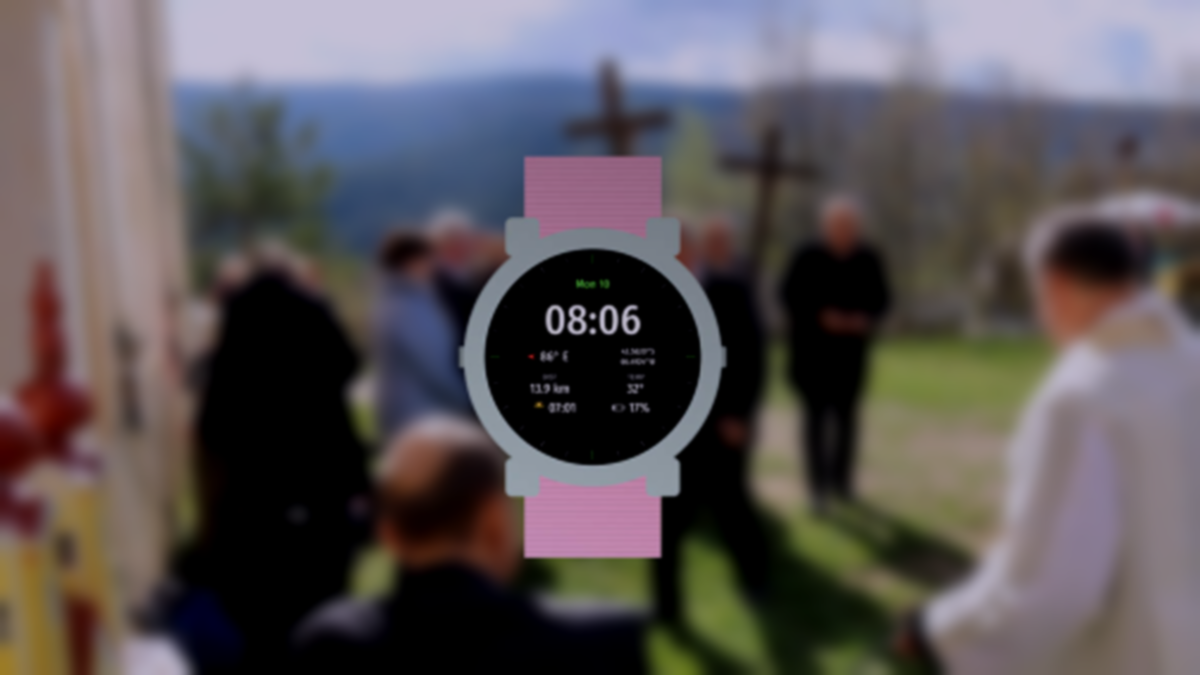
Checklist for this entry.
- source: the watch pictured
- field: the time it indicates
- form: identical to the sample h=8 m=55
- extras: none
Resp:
h=8 m=6
